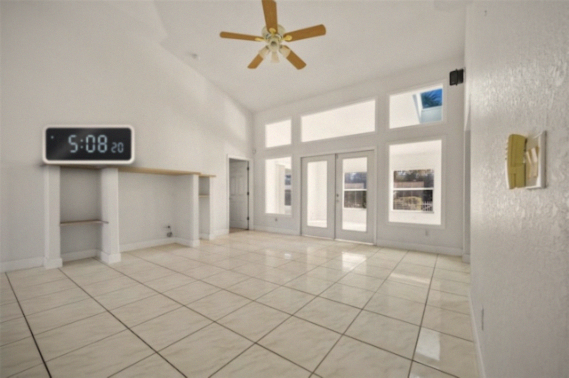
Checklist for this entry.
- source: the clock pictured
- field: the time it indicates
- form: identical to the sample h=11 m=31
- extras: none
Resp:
h=5 m=8
